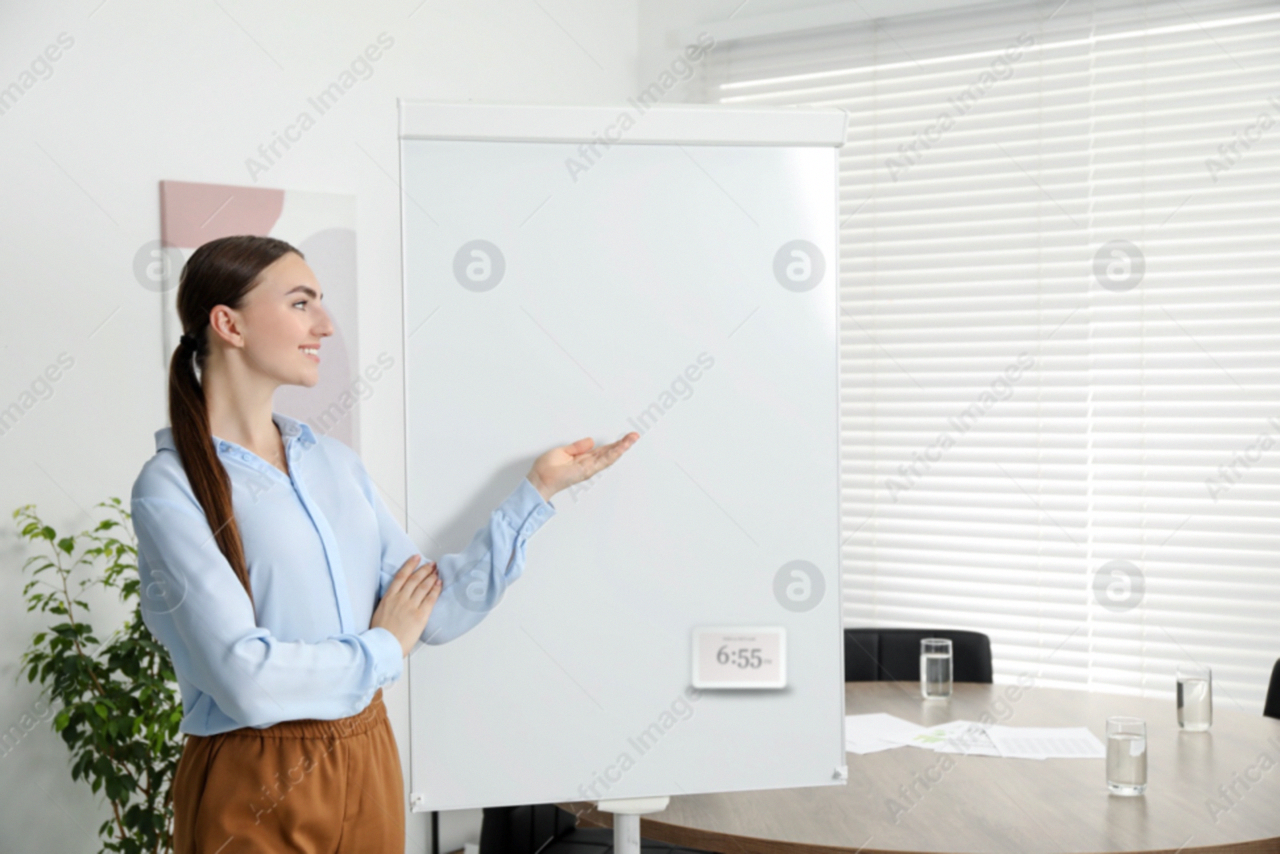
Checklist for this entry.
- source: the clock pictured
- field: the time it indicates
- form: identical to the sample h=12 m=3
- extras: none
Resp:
h=6 m=55
